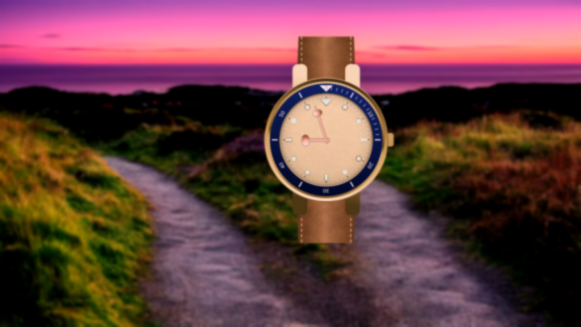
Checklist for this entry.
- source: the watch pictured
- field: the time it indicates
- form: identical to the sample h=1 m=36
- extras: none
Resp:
h=8 m=57
